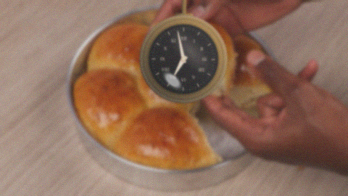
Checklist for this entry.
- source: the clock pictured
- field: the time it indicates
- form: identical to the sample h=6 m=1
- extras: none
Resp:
h=6 m=58
